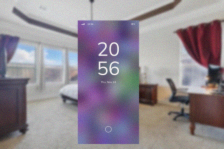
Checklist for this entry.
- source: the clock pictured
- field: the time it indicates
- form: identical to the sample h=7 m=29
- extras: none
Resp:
h=20 m=56
